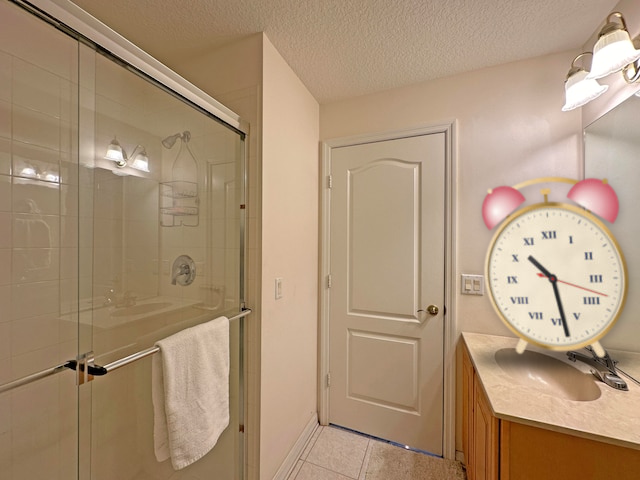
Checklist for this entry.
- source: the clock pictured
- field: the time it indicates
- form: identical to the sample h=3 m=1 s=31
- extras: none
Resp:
h=10 m=28 s=18
